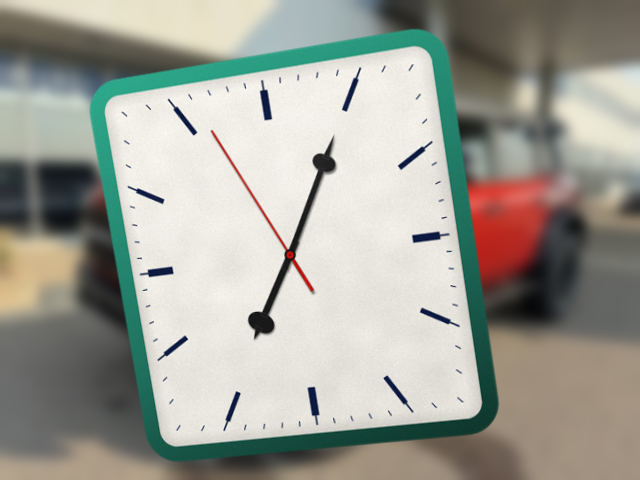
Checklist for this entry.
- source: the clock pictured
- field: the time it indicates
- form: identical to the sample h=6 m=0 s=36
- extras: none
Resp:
h=7 m=4 s=56
